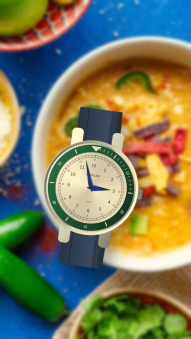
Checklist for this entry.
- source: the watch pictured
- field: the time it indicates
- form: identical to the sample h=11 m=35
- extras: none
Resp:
h=2 m=57
